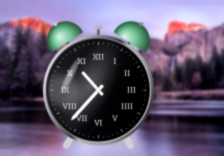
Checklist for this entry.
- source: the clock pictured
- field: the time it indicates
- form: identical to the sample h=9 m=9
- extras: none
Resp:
h=10 m=37
